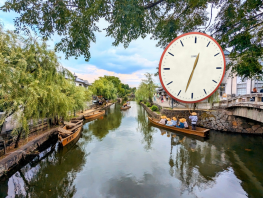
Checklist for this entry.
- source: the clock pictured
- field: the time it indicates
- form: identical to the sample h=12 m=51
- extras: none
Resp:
h=12 m=33
